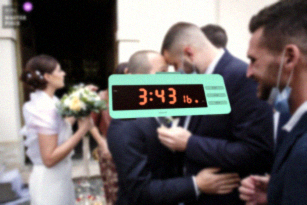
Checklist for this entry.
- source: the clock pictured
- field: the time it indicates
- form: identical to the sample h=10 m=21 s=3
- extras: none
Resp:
h=3 m=43 s=16
